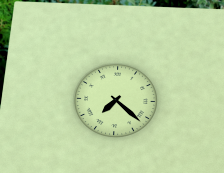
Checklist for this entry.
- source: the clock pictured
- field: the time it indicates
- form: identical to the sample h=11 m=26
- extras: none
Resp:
h=7 m=22
